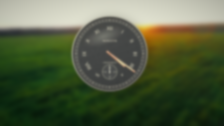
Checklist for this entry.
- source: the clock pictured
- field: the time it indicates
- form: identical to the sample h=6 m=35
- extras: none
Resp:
h=4 m=21
